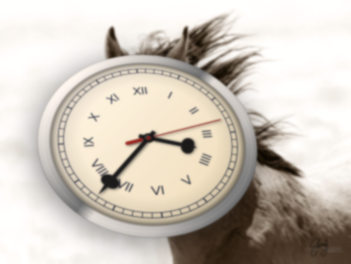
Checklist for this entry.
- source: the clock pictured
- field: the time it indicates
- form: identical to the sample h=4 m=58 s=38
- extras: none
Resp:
h=3 m=37 s=13
